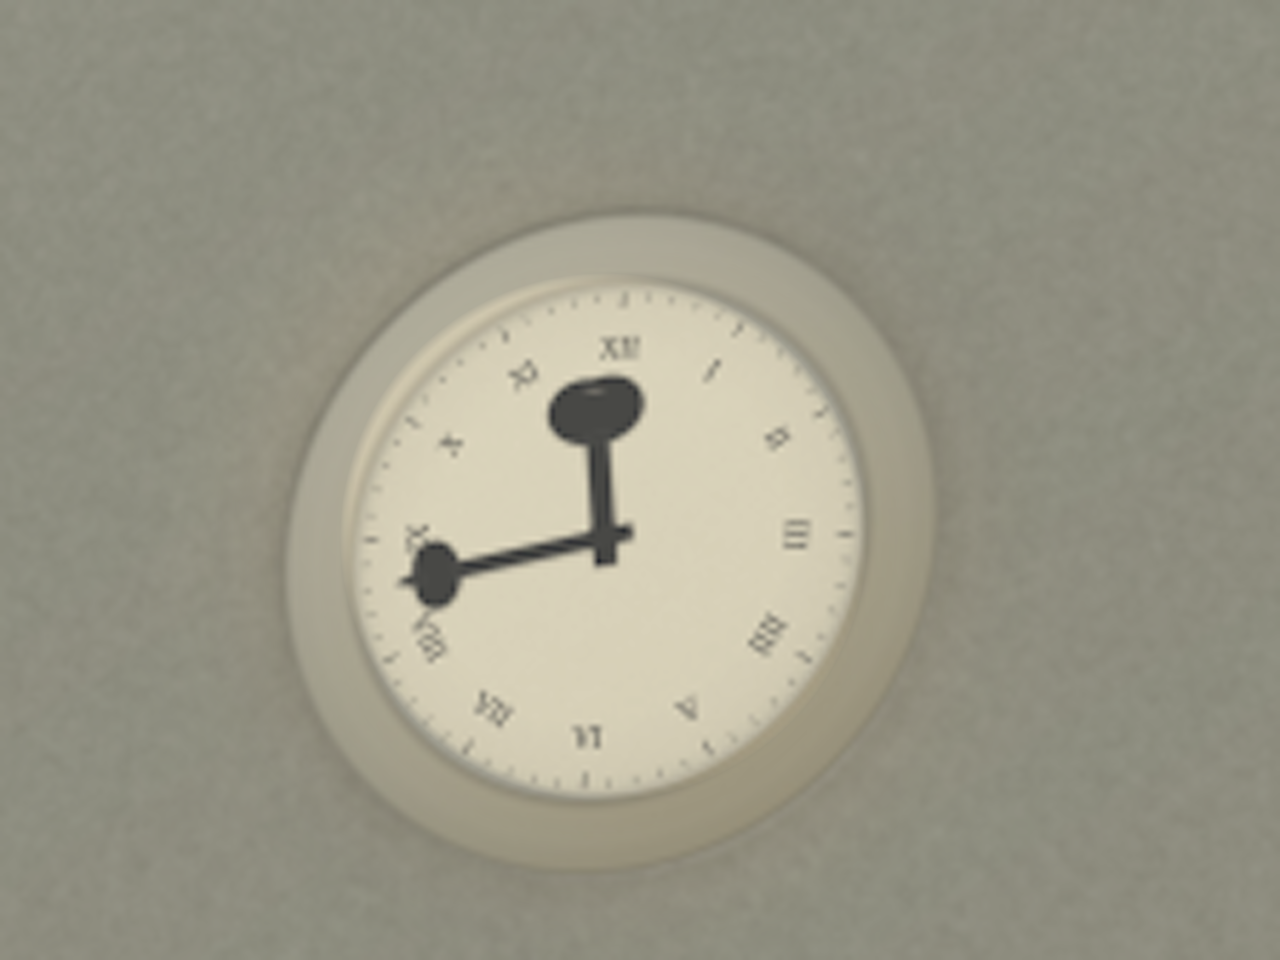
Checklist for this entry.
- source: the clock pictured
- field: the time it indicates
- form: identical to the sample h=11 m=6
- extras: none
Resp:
h=11 m=43
